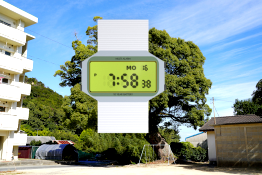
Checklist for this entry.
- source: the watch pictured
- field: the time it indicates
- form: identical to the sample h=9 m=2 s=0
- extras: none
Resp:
h=7 m=58 s=38
